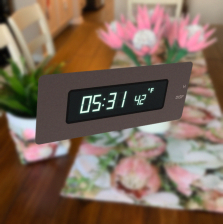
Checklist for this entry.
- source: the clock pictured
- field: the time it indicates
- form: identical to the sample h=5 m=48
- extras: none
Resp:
h=5 m=31
